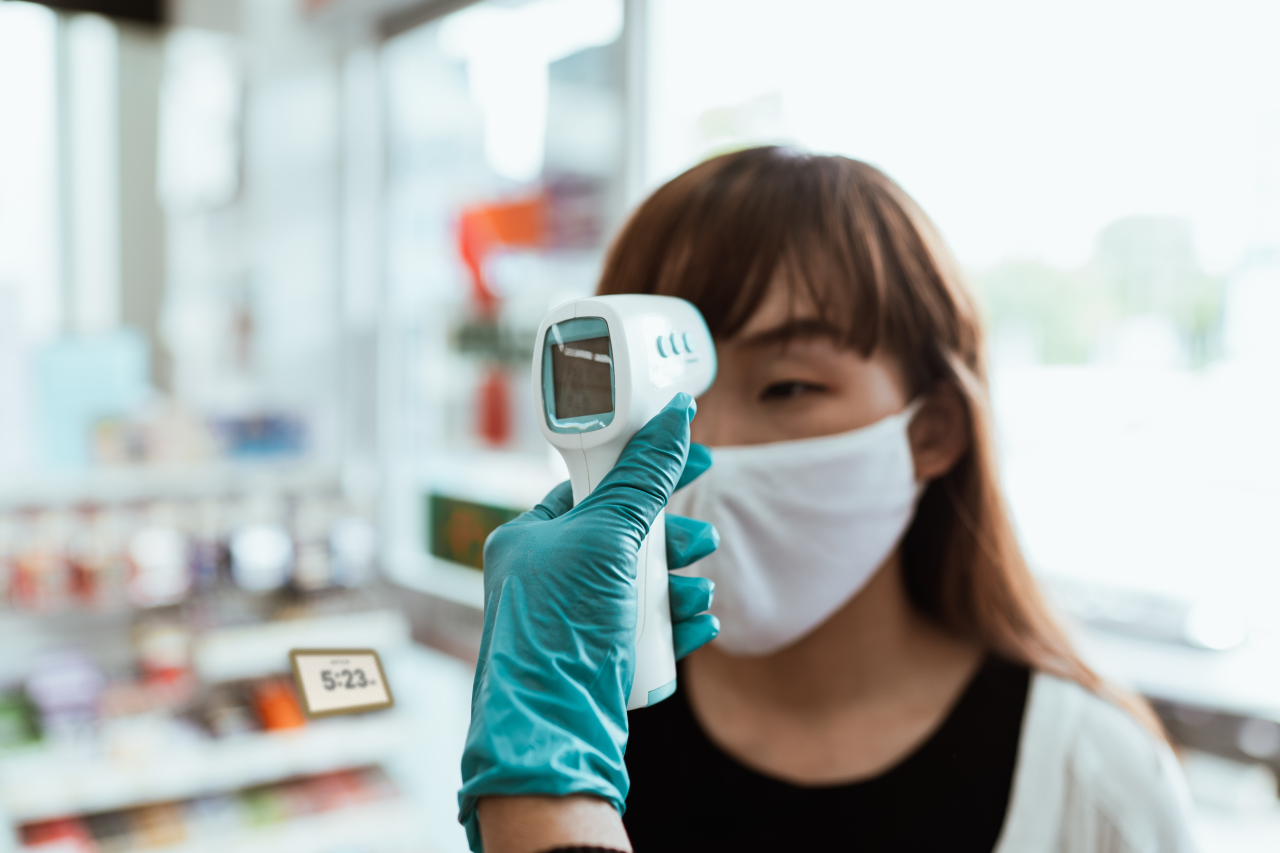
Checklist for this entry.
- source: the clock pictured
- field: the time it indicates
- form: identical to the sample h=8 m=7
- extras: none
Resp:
h=5 m=23
